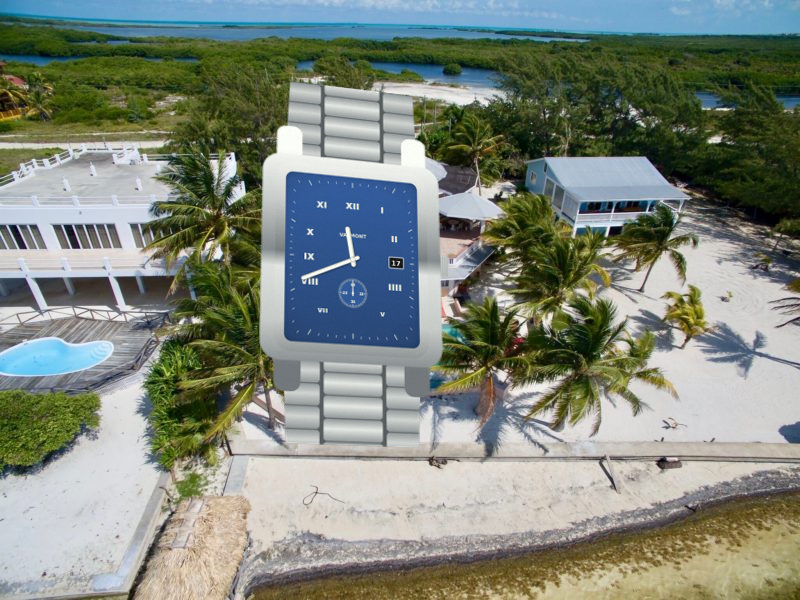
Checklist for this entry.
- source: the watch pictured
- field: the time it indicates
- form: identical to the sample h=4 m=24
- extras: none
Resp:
h=11 m=41
